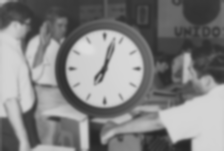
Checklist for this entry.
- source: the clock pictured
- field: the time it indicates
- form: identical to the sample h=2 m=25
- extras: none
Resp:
h=7 m=3
